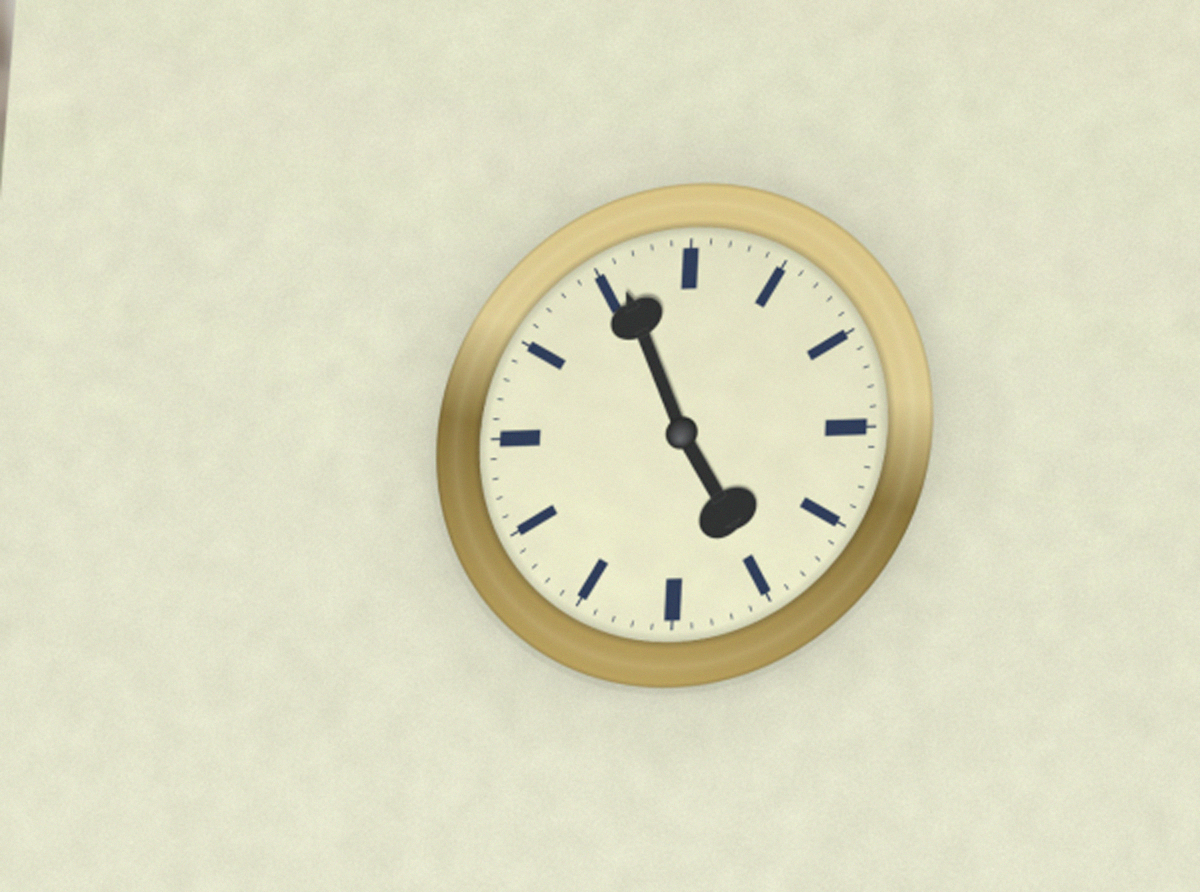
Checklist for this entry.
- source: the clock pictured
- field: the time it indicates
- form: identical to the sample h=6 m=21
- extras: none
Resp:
h=4 m=56
